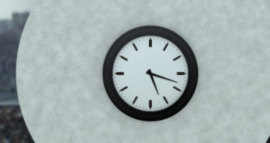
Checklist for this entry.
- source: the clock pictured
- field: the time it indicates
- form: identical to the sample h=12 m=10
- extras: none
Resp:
h=5 m=18
